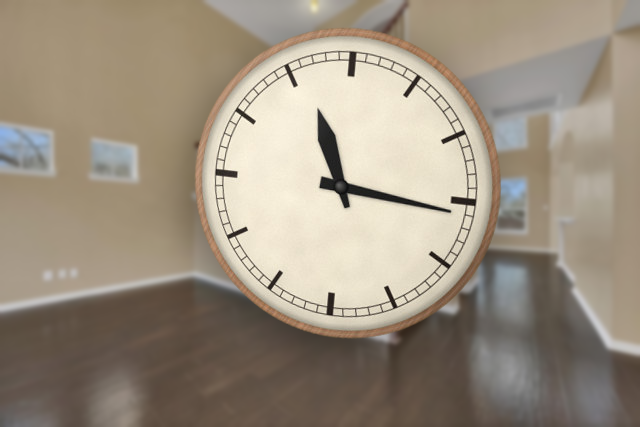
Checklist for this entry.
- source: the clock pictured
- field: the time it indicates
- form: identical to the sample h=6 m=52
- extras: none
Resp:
h=11 m=16
